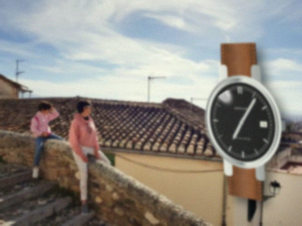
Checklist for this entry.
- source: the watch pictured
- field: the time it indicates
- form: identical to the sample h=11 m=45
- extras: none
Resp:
h=7 m=6
